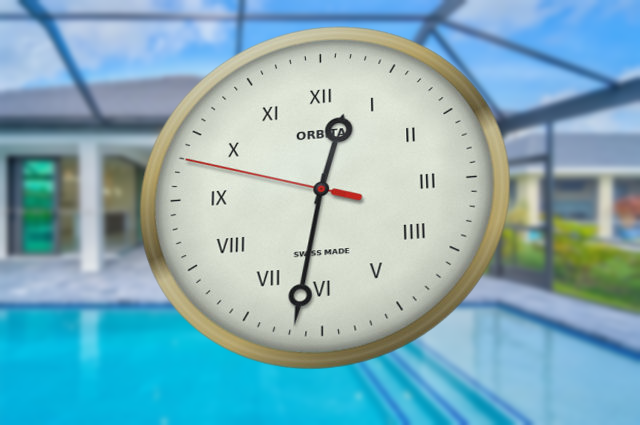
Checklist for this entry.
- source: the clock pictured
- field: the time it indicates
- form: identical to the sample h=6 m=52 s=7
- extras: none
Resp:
h=12 m=31 s=48
